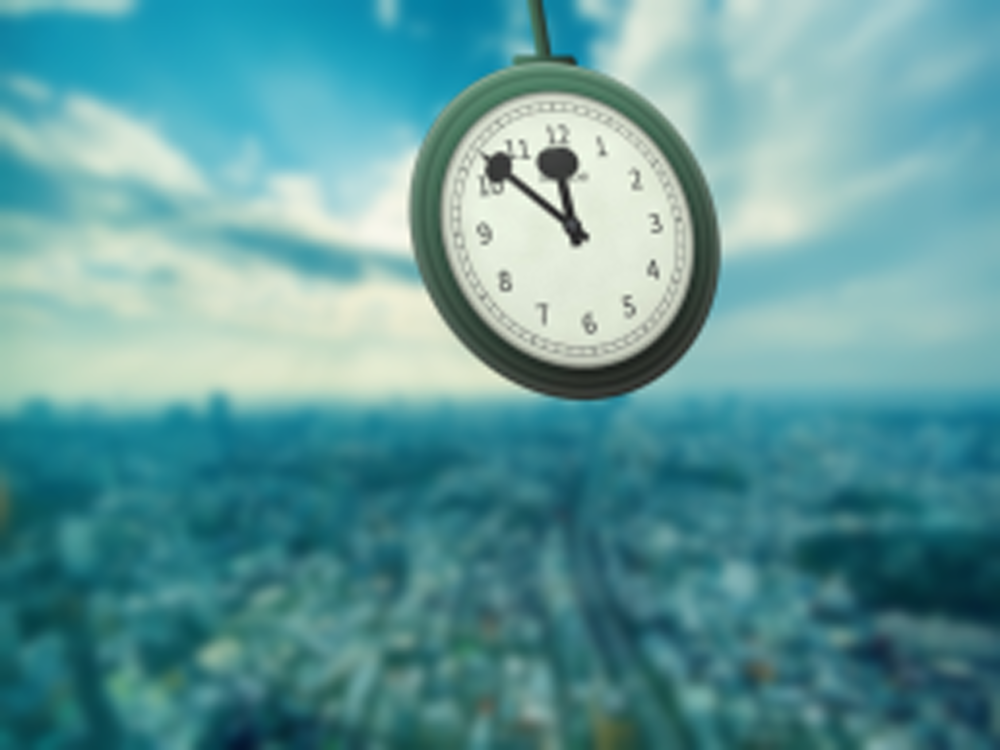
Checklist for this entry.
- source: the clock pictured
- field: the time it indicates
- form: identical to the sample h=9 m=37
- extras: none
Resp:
h=11 m=52
